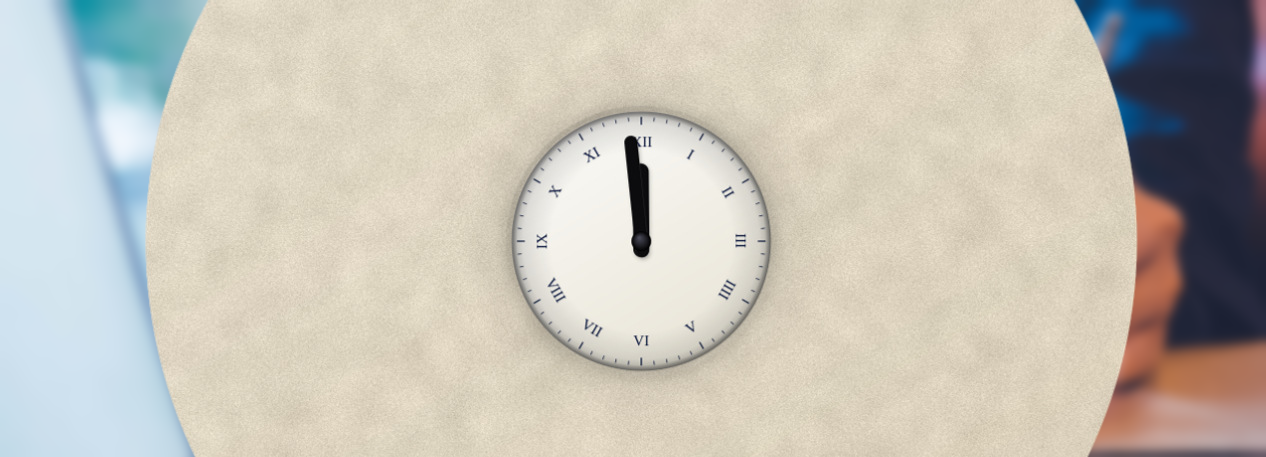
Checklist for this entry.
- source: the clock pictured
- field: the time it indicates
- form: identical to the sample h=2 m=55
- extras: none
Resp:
h=11 m=59
